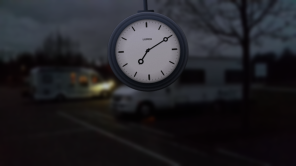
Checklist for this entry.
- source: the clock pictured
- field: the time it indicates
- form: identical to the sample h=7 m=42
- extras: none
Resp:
h=7 m=10
